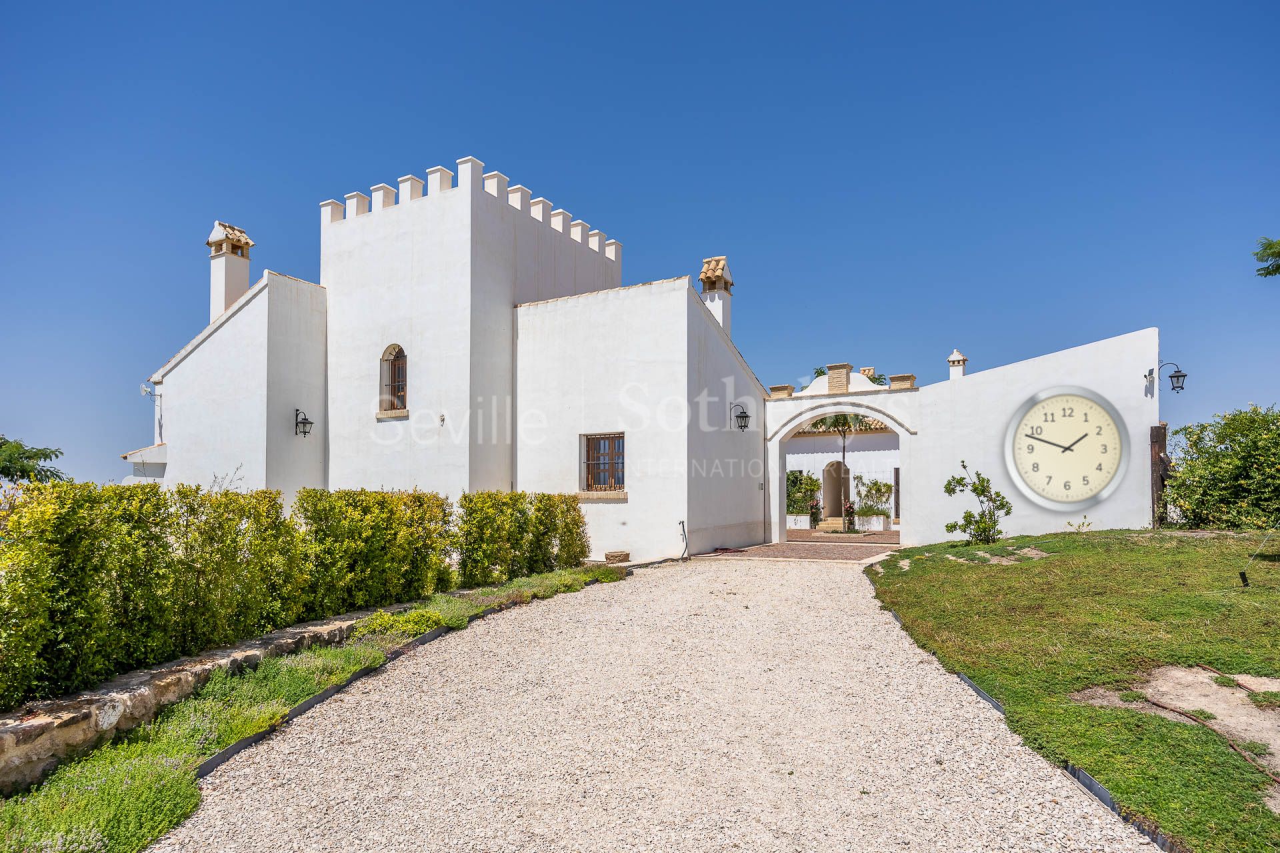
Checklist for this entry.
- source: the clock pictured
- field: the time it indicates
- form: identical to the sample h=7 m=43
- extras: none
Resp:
h=1 m=48
